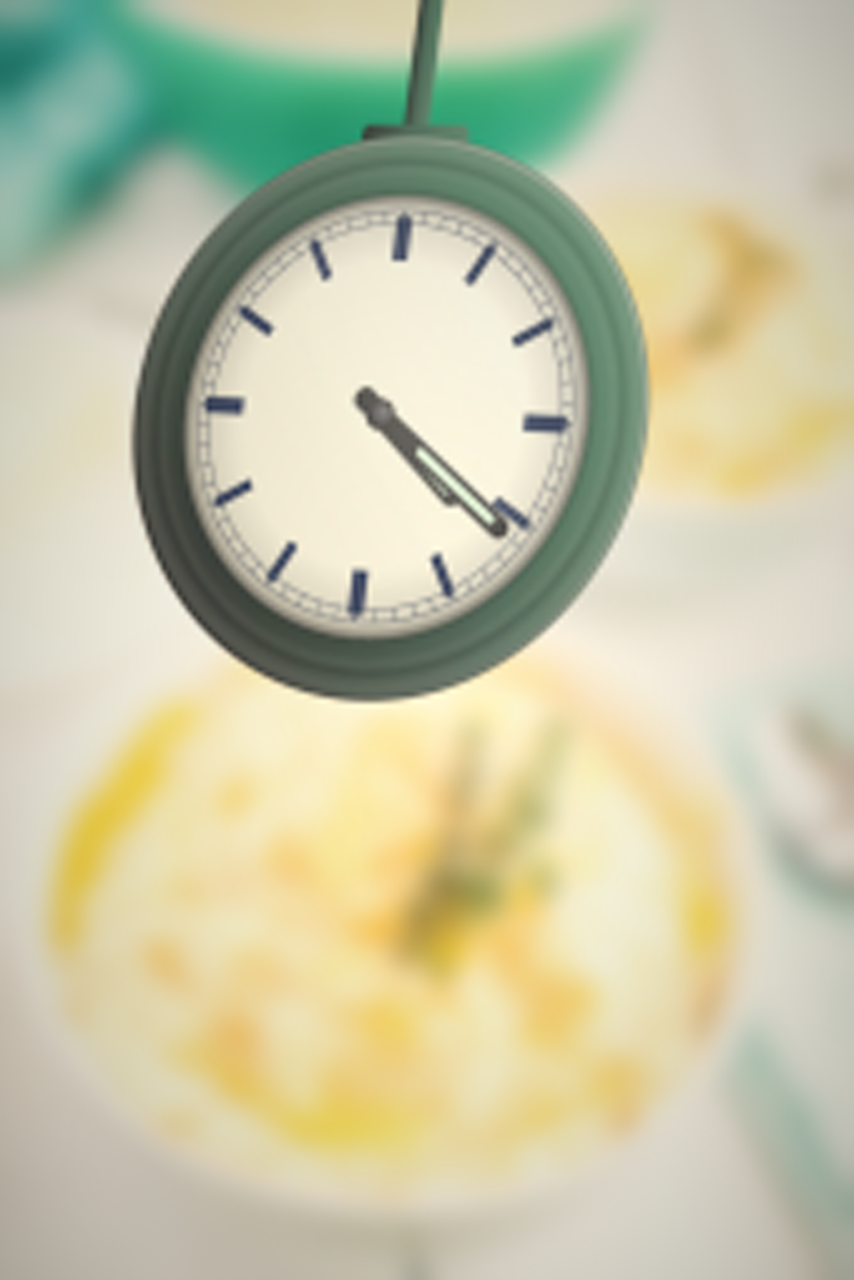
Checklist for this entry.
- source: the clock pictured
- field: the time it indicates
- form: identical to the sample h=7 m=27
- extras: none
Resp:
h=4 m=21
